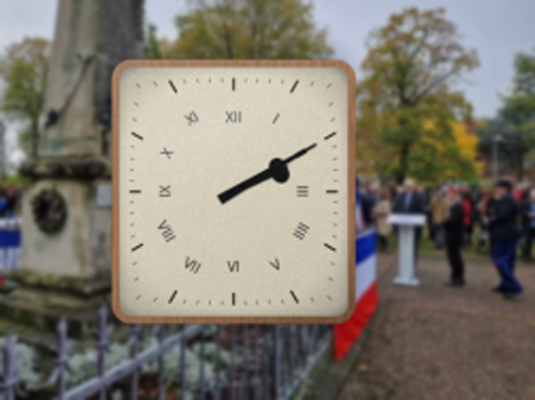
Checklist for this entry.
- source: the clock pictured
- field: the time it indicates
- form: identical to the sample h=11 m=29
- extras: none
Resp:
h=2 m=10
